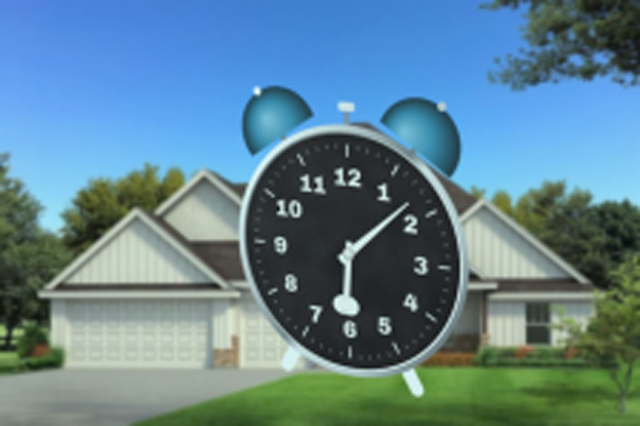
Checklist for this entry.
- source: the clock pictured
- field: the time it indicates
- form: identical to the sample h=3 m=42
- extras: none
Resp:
h=6 m=8
